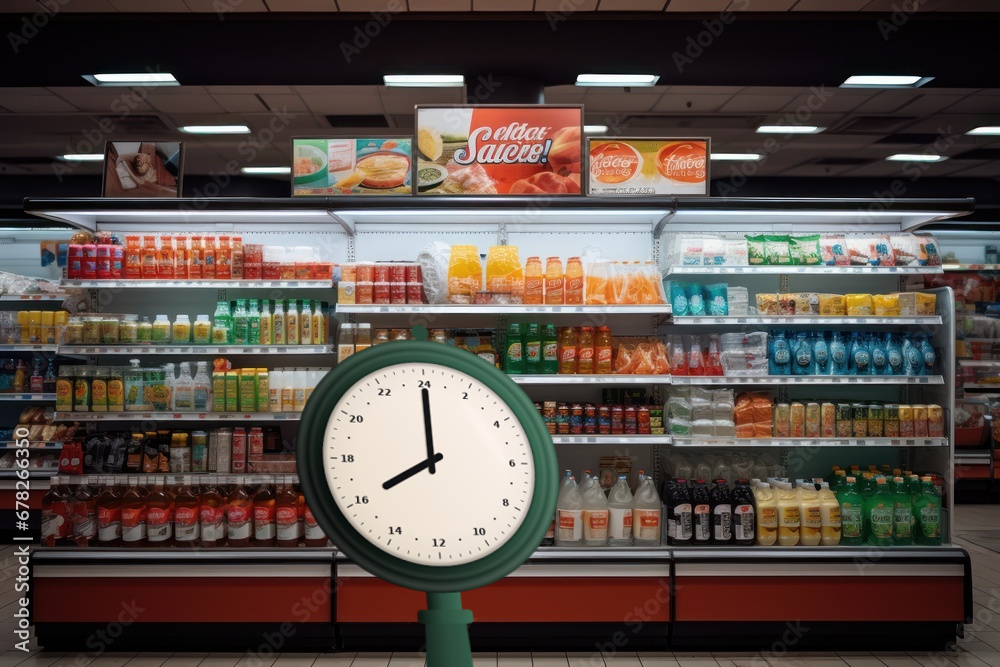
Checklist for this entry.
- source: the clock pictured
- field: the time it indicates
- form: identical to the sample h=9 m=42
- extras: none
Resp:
h=16 m=0
